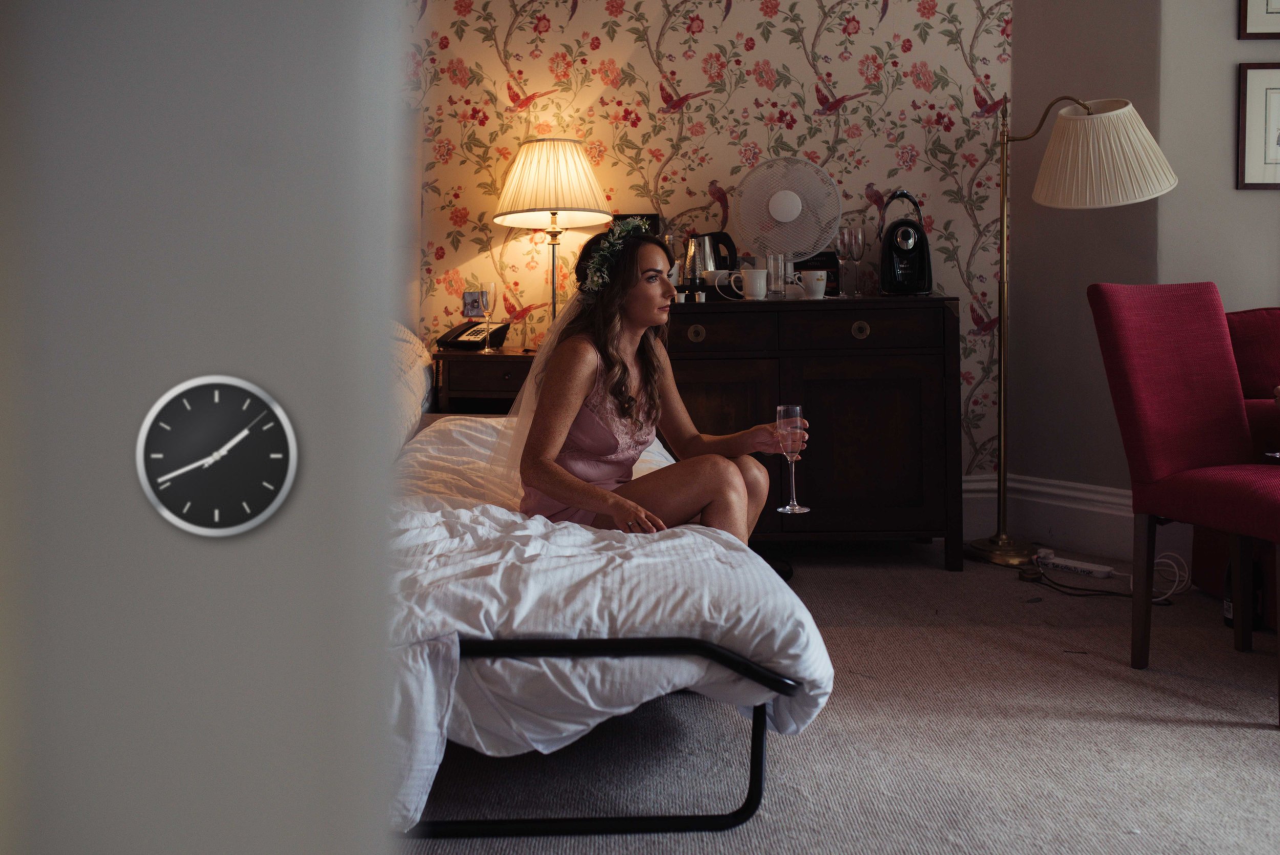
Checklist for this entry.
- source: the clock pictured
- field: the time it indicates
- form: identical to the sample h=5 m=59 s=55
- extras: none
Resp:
h=1 m=41 s=8
